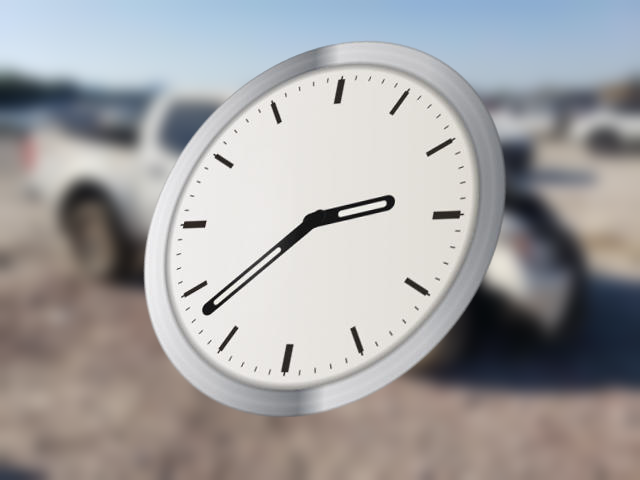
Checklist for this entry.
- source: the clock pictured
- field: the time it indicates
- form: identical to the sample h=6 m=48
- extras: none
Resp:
h=2 m=38
